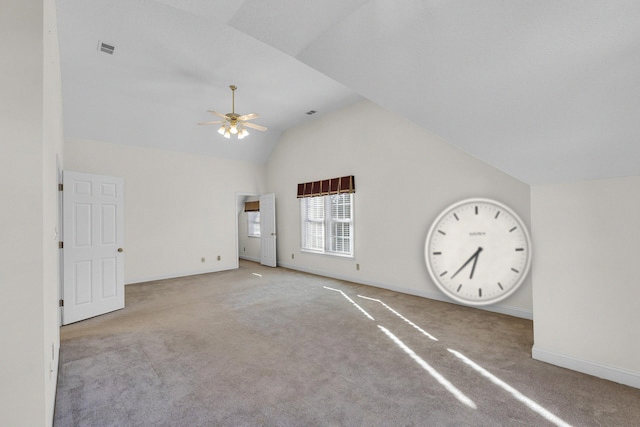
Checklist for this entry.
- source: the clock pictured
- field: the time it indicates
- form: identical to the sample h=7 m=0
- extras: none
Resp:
h=6 m=38
